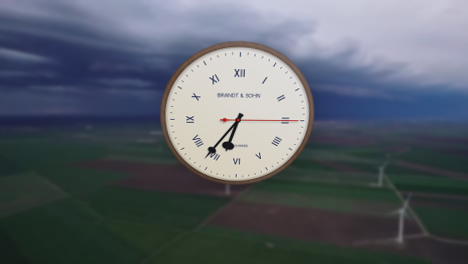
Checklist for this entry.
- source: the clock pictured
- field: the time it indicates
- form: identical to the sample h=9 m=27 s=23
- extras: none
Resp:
h=6 m=36 s=15
